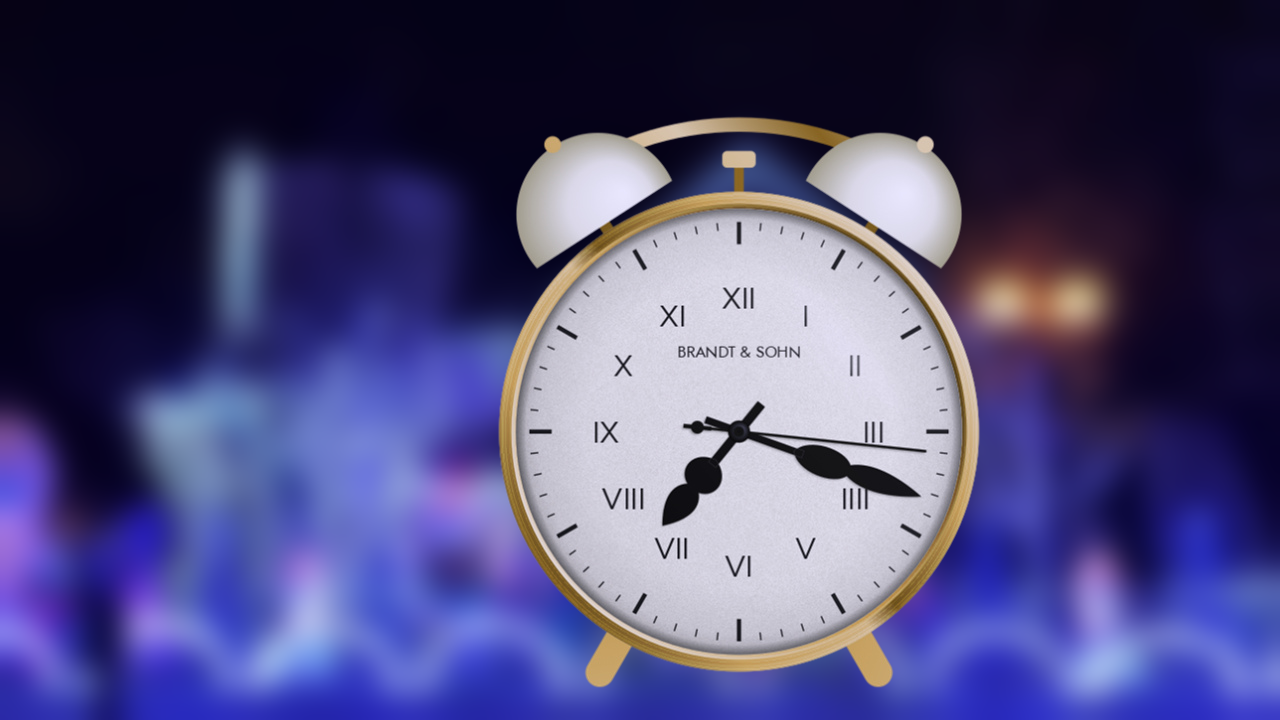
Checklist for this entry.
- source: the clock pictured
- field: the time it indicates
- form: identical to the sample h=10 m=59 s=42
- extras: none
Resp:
h=7 m=18 s=16
